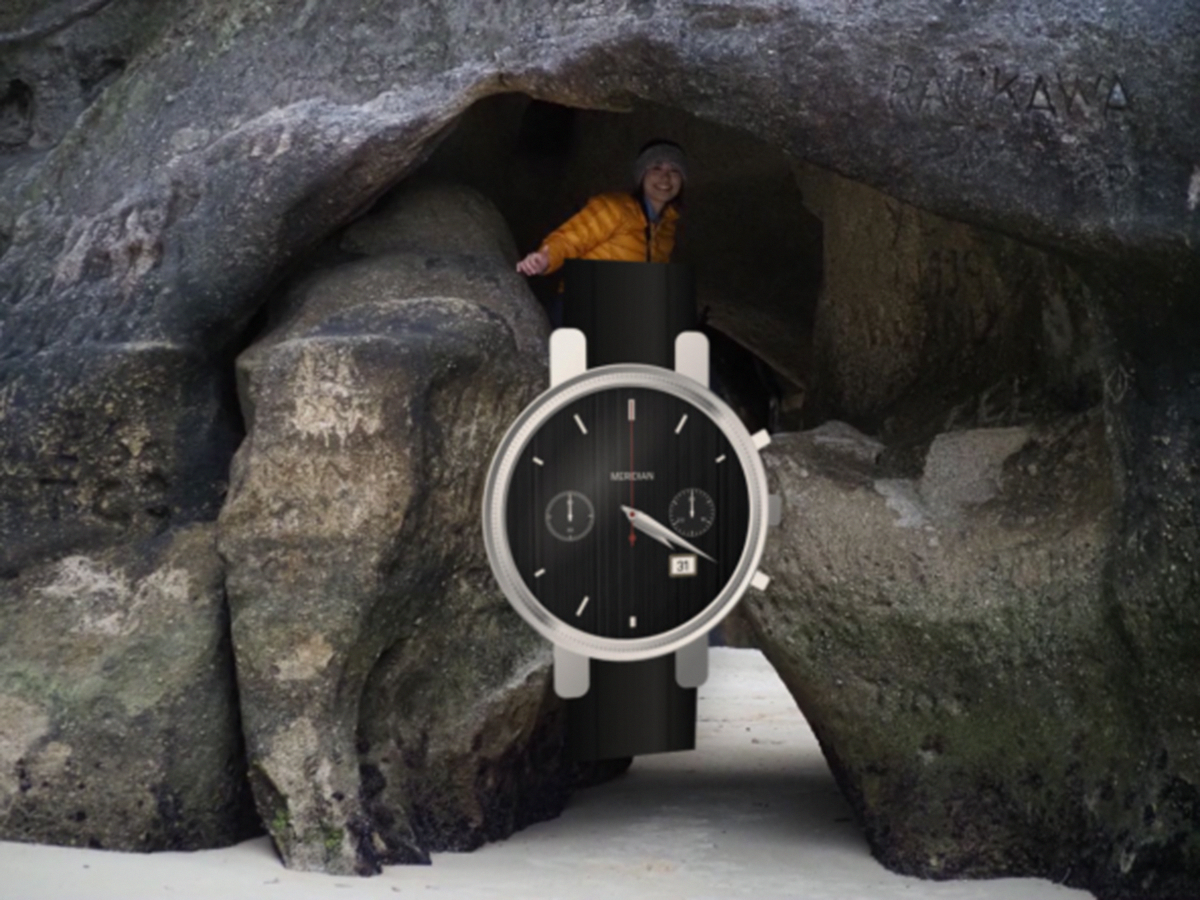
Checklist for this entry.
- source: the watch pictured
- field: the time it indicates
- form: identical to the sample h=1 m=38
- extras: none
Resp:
h=4 m=20
